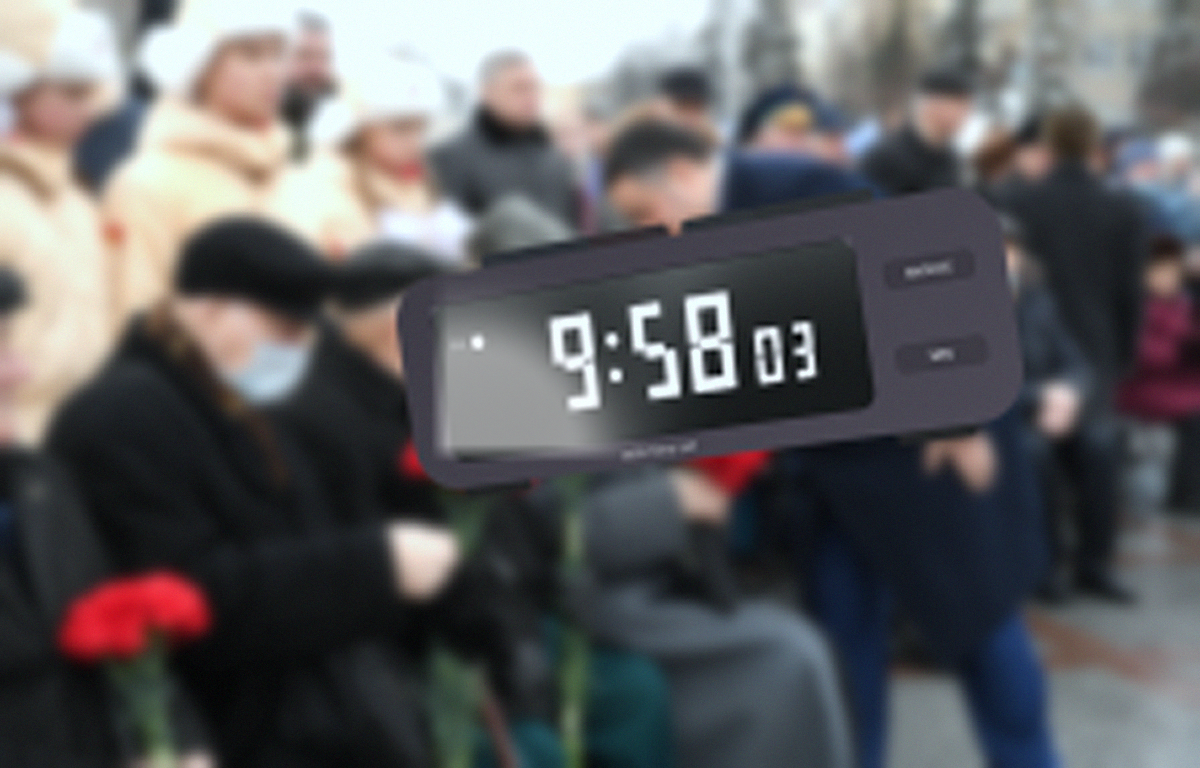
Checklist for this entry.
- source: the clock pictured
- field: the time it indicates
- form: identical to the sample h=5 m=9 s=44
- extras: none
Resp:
h=9 m=58 s=3
